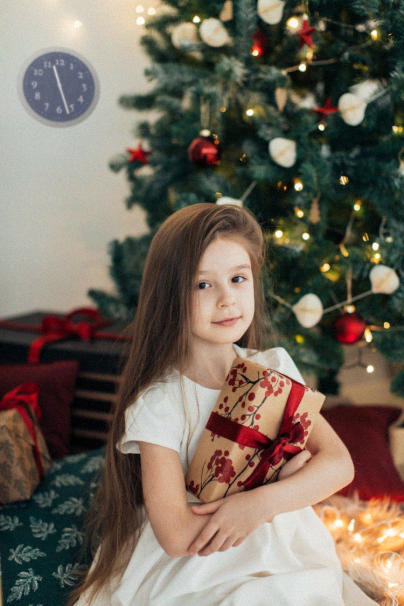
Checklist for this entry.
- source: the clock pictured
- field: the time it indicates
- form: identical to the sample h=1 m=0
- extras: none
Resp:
h=11 m=27
